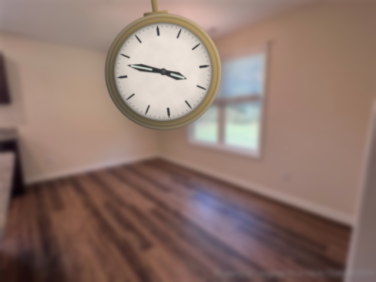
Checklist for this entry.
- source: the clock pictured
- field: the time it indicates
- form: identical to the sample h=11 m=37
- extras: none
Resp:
h=3 m=48
